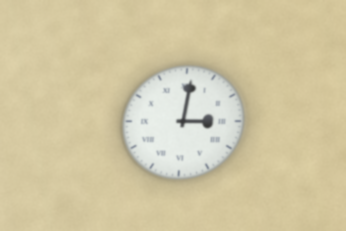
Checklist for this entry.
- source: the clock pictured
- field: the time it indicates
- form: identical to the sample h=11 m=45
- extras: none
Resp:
h=3 m=1
